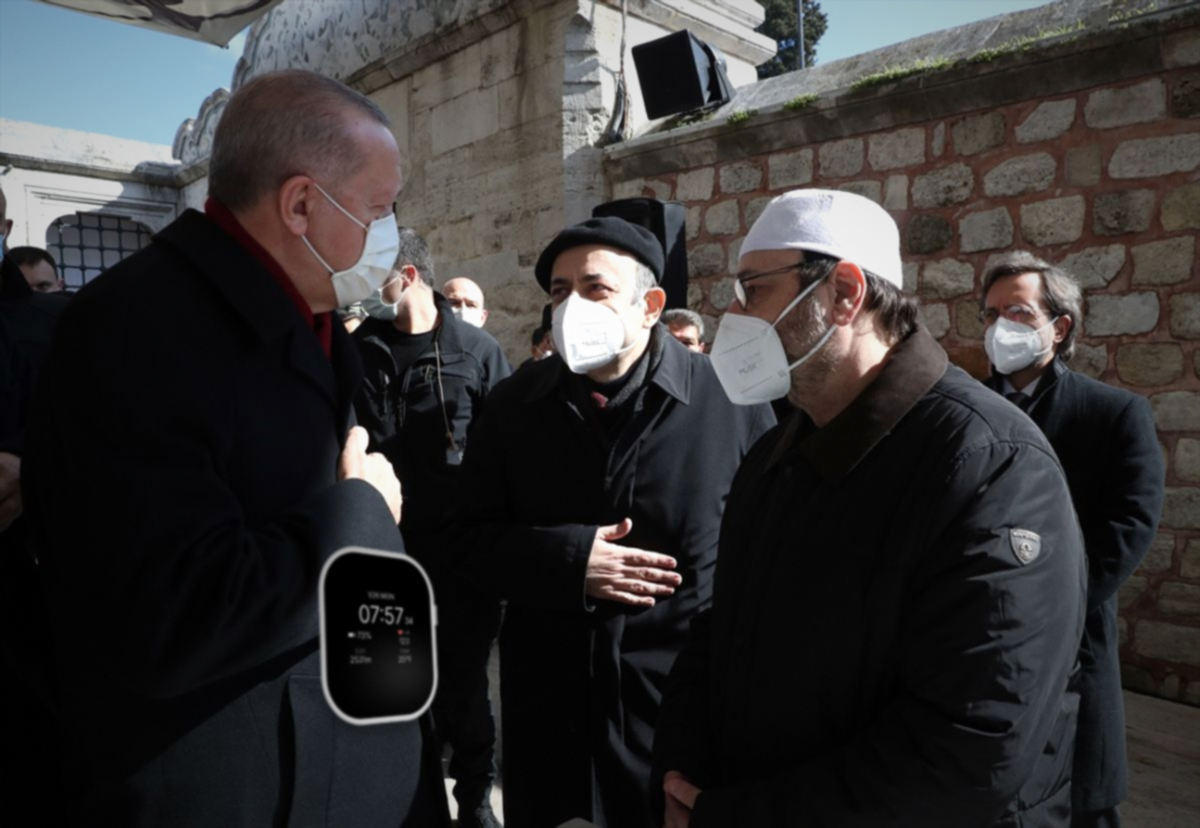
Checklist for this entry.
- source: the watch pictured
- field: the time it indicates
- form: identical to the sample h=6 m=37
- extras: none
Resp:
h=7 m=57
